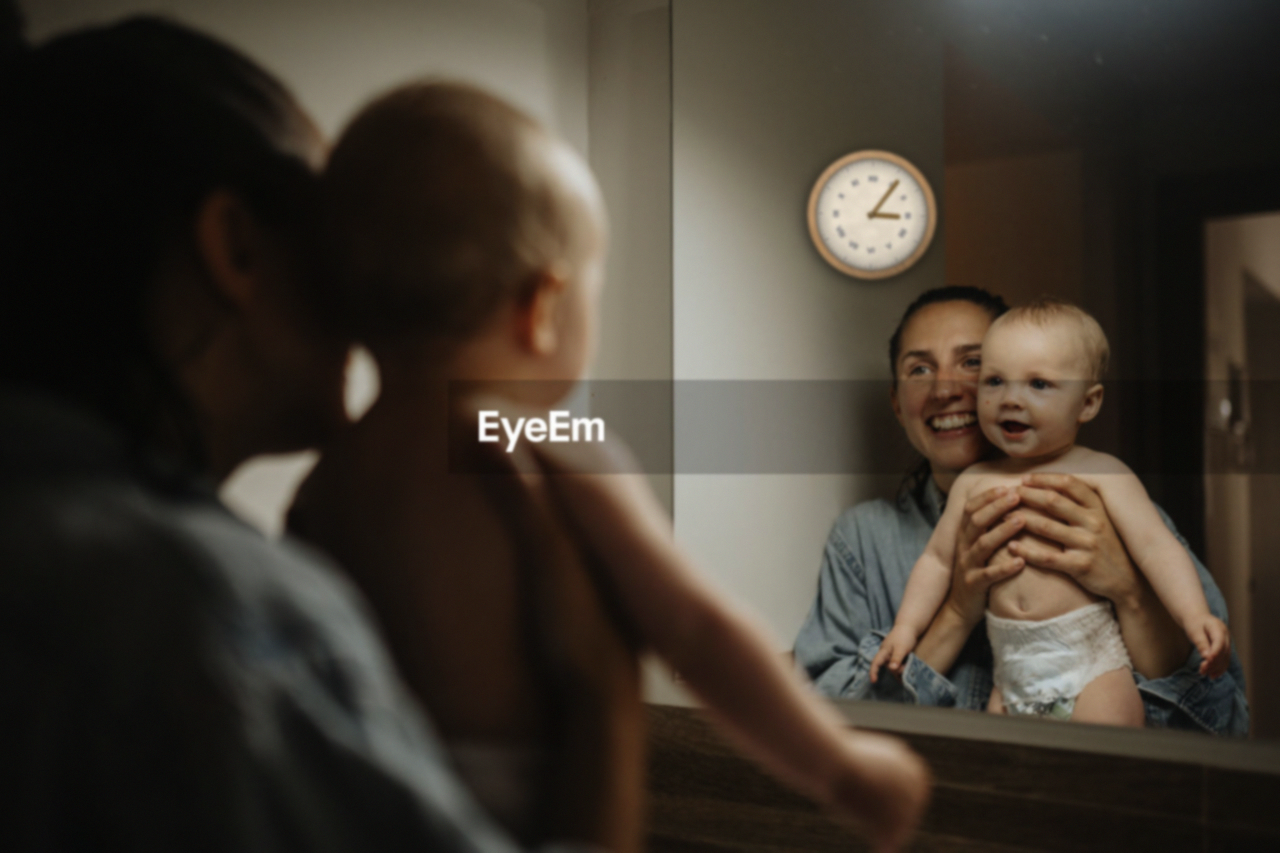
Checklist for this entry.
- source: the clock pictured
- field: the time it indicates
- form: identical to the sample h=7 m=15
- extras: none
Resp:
h=3 m=6
